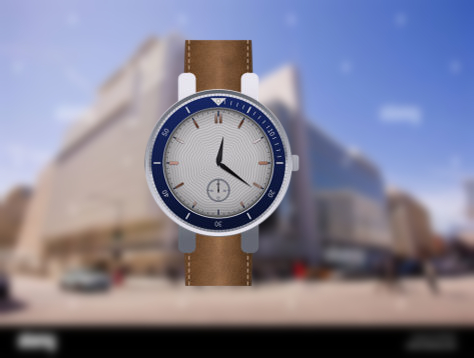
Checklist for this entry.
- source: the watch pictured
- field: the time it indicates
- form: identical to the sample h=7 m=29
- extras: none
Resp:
h=12 m=21
